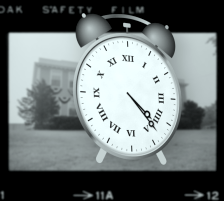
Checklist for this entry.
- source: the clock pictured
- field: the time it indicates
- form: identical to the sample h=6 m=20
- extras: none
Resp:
h=4 m=23
